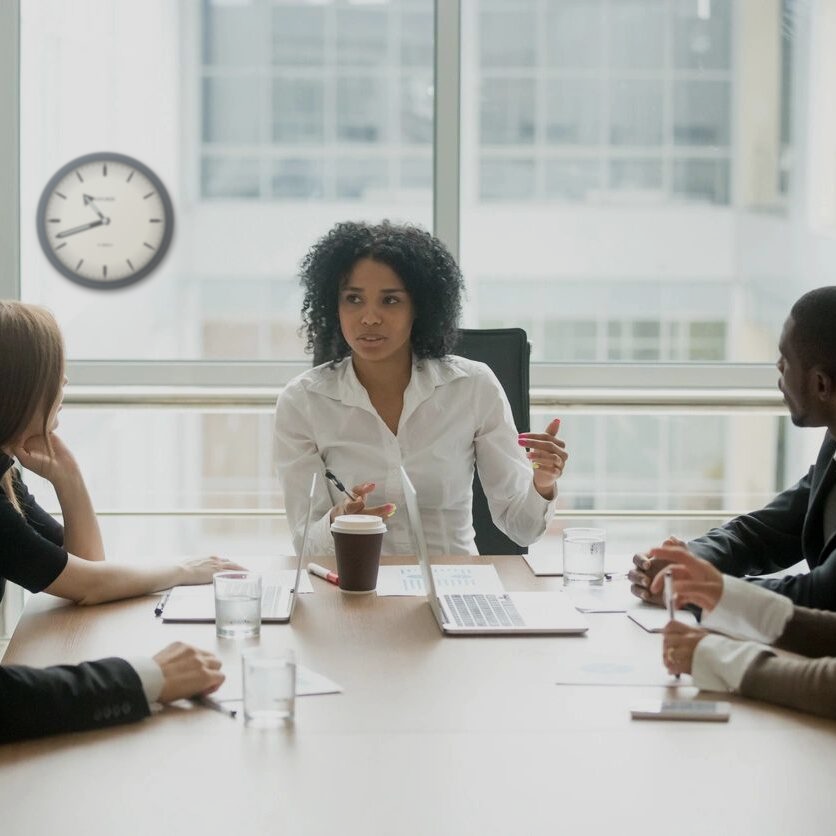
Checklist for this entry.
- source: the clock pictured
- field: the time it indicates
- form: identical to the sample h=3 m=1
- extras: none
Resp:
h=10 m=42
